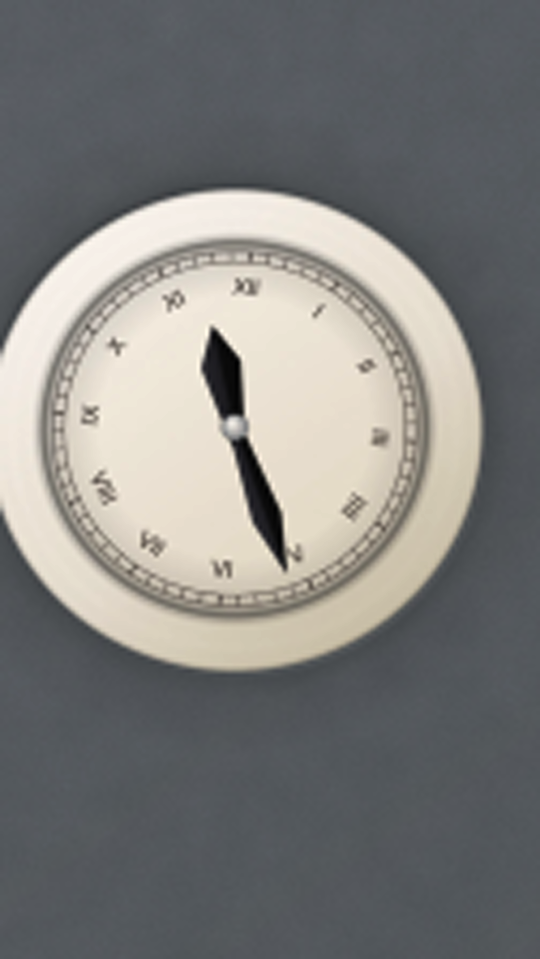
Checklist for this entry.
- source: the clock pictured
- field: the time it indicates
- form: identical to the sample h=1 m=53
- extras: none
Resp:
h=11 m=26
